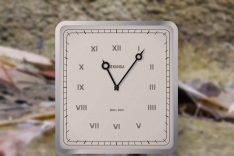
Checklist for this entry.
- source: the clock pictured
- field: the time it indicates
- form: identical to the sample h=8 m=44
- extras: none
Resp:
h=11 m=6
